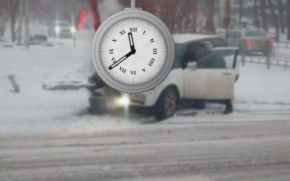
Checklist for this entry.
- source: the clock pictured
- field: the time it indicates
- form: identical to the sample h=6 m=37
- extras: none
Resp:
h=11 m=39
